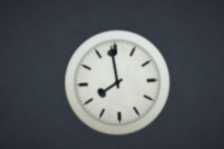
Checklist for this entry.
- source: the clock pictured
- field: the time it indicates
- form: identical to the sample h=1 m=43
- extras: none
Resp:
h=7 m=59
